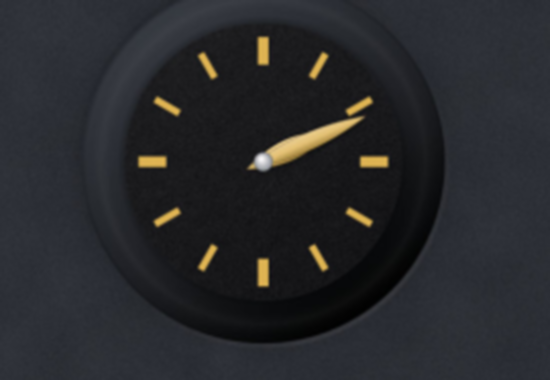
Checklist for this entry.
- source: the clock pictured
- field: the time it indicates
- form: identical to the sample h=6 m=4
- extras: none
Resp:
h=2 m=11
